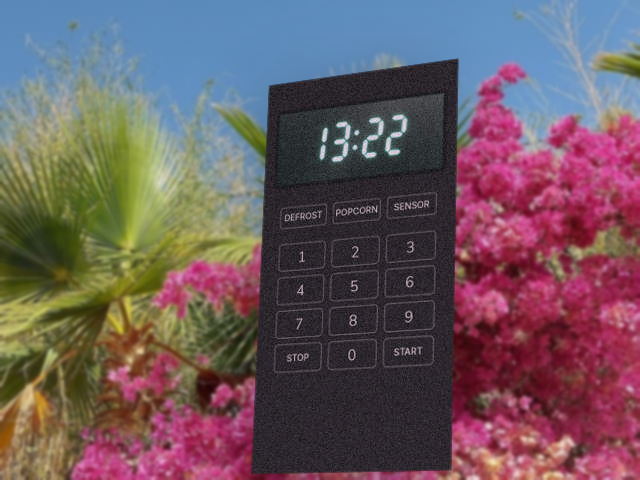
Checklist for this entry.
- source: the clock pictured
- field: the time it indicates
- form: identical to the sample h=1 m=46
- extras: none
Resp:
h=13 m=22
